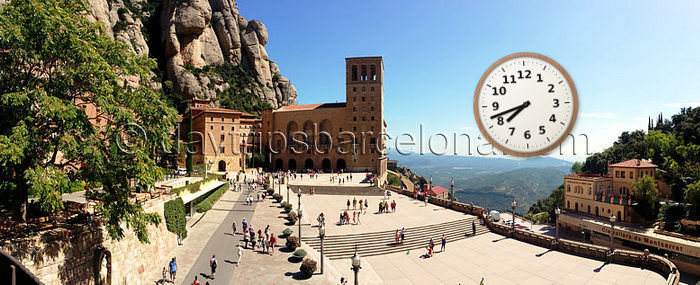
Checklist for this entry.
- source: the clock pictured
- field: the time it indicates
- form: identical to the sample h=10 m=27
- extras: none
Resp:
h=7 m=42
